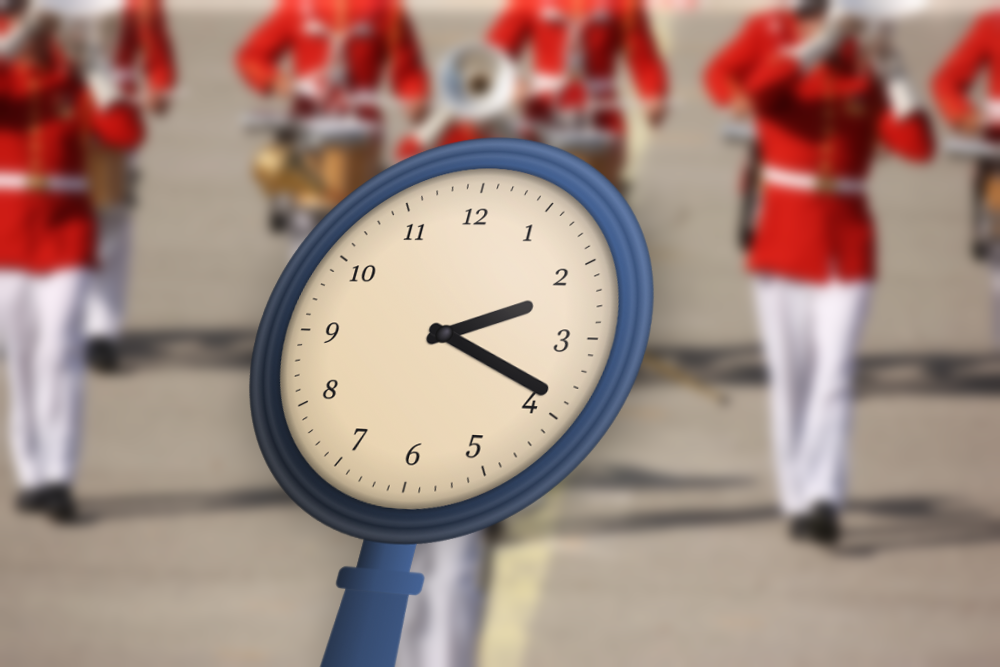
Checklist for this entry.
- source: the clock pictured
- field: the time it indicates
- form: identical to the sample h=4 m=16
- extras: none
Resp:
h=2 m=19
